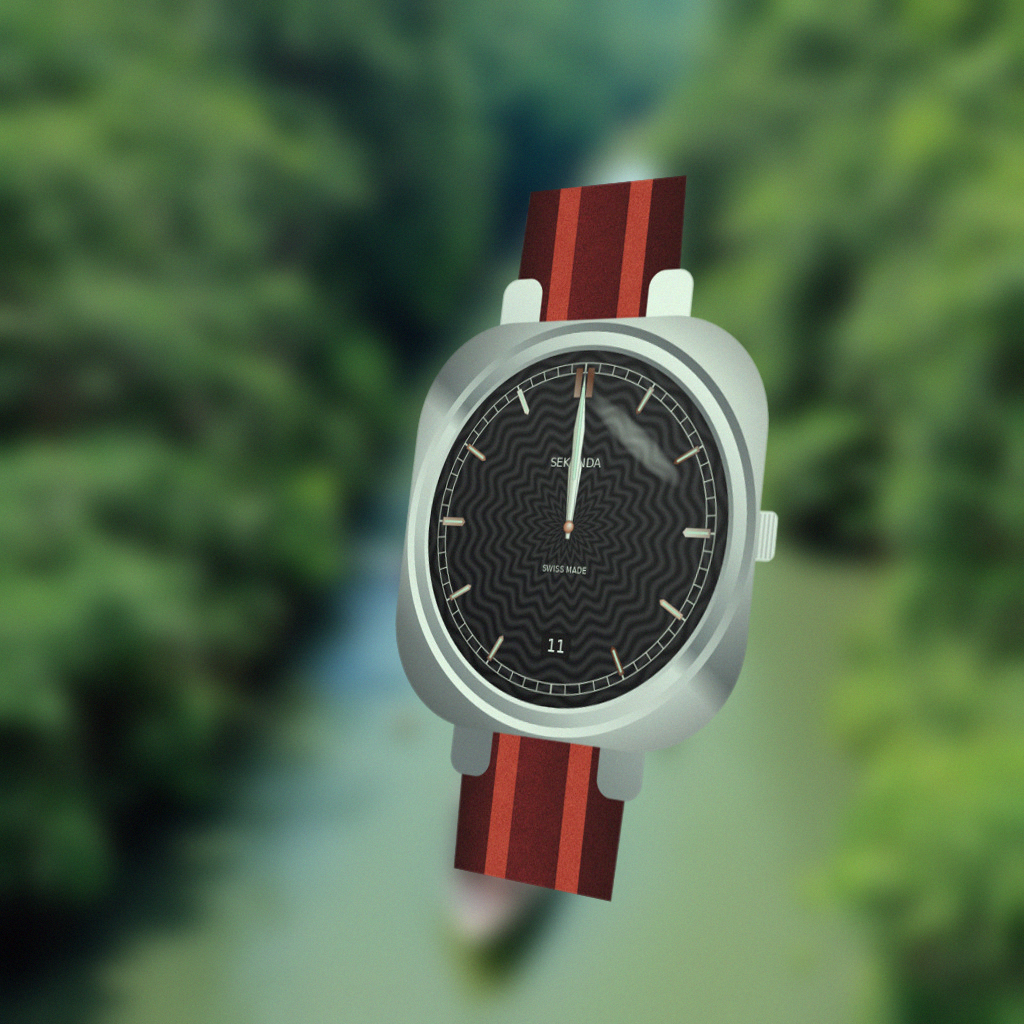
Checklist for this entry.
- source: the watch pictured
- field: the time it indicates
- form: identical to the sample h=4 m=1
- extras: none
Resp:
h=12 m=0
